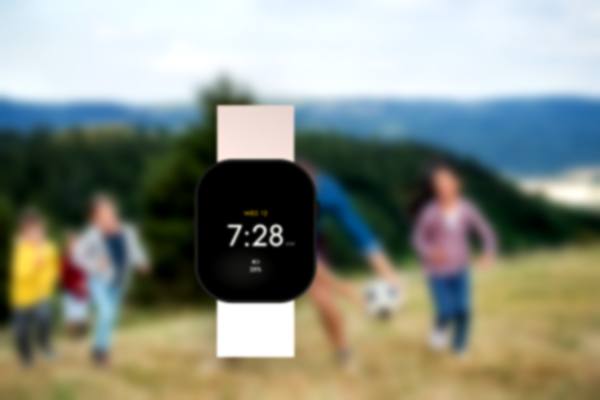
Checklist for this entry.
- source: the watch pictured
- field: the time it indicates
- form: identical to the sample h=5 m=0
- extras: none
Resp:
h=7 m=28
